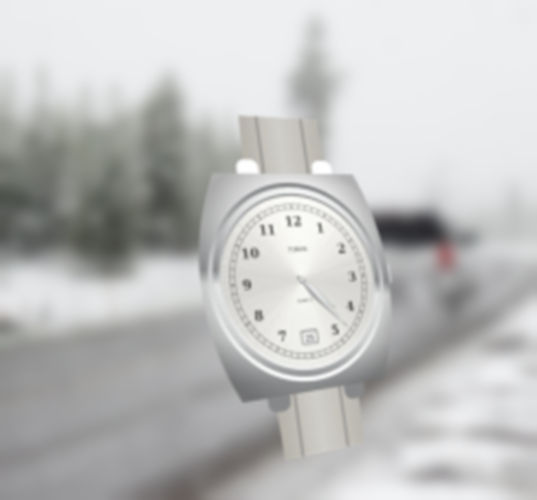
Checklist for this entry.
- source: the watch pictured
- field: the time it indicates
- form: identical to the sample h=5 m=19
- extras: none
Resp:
h=4 m=23
